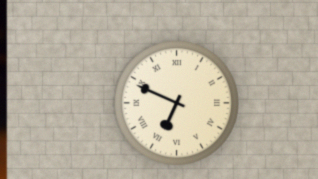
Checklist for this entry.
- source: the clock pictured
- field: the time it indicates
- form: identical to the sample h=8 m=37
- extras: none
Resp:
h=6 m=49
